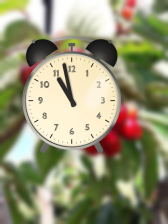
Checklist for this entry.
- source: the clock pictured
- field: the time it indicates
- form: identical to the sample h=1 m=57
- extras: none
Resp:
h=10 m=58
